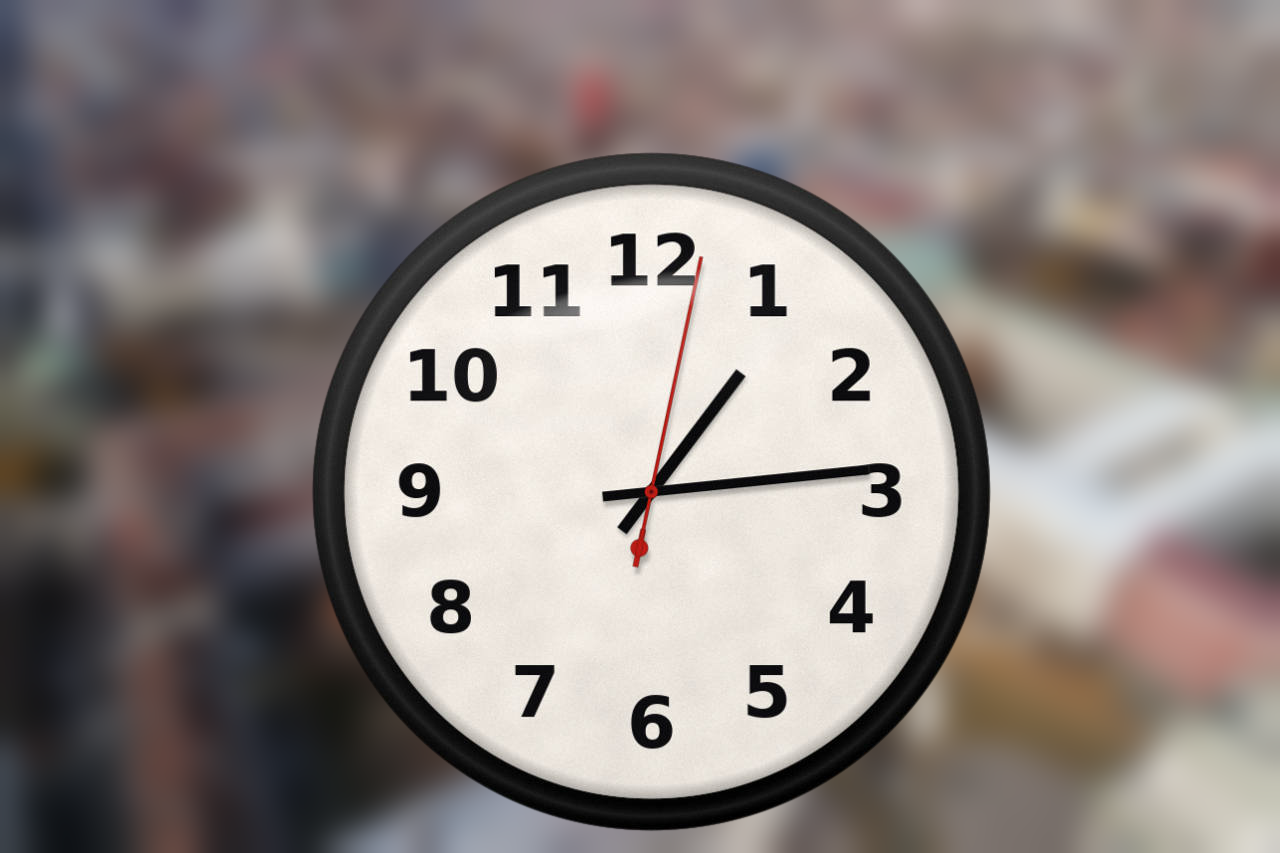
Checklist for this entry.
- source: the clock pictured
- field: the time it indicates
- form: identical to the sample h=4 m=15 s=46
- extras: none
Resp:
h=1 m=14 s=2
